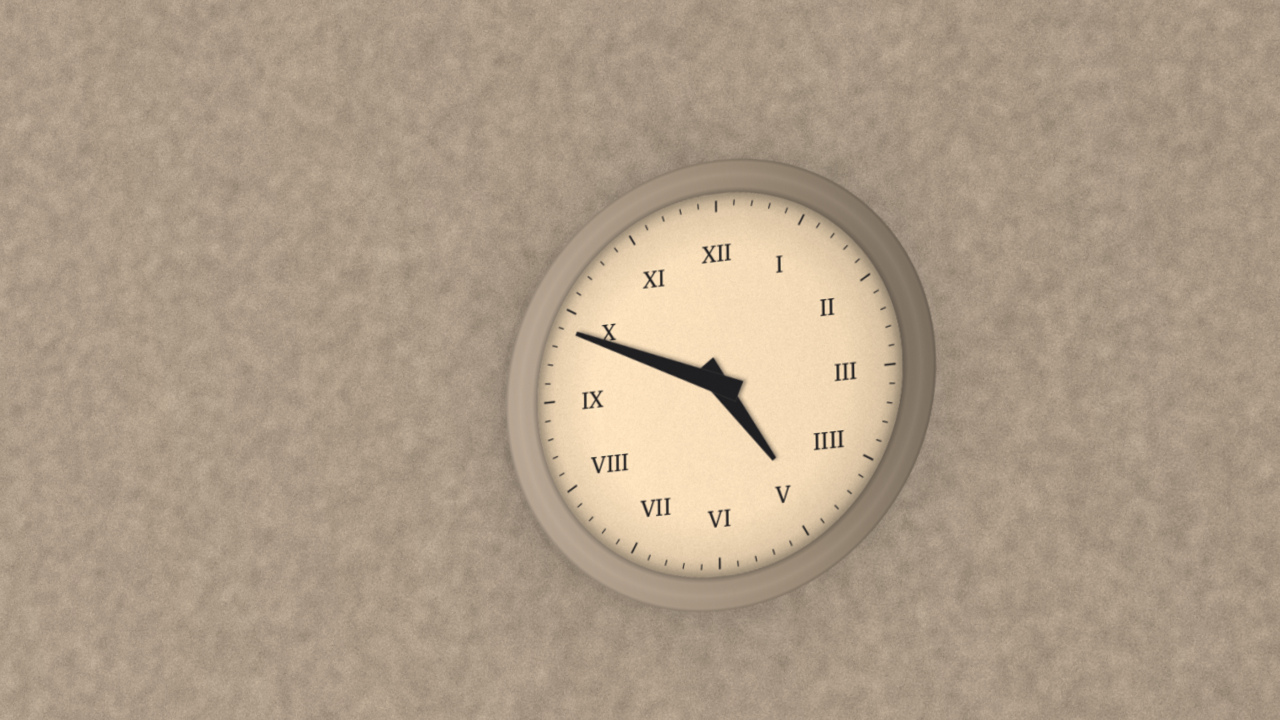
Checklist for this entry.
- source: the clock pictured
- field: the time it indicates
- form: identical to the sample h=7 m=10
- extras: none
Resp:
h=4 m=49
